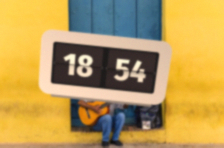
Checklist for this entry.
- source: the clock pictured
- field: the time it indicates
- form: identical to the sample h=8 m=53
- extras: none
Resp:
h=18 m=54
